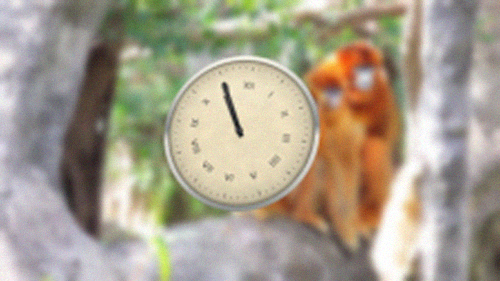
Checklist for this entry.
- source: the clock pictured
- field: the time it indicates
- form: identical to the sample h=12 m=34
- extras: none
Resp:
h=10 m=55
